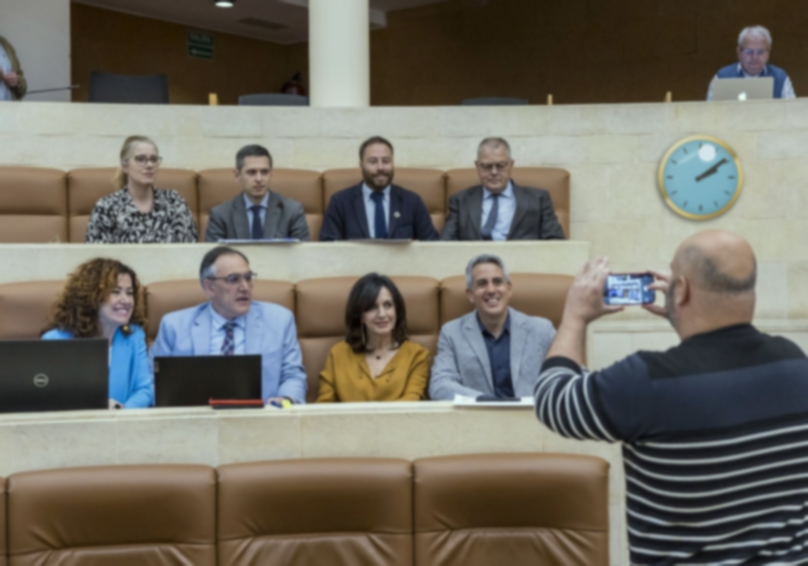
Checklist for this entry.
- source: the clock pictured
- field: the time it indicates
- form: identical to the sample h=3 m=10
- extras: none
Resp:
h=2 m=9
